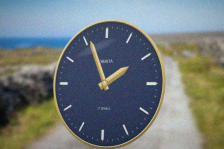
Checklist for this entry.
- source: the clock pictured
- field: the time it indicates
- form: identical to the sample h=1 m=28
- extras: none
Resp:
h=1 m=56
